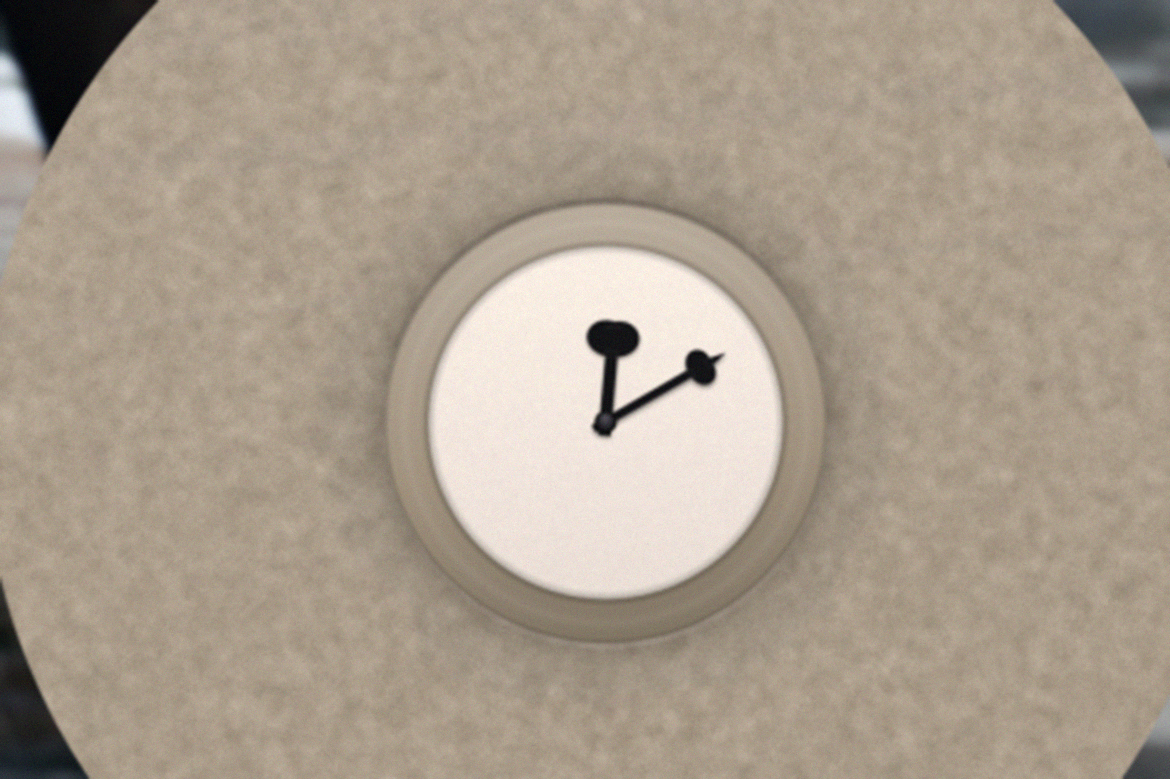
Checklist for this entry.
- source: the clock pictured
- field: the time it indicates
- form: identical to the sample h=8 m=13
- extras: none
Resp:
h=12 m=10
